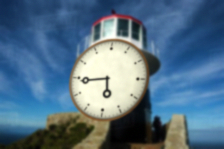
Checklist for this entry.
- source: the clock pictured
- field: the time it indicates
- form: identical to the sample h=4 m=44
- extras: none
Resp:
h=5 m=44
